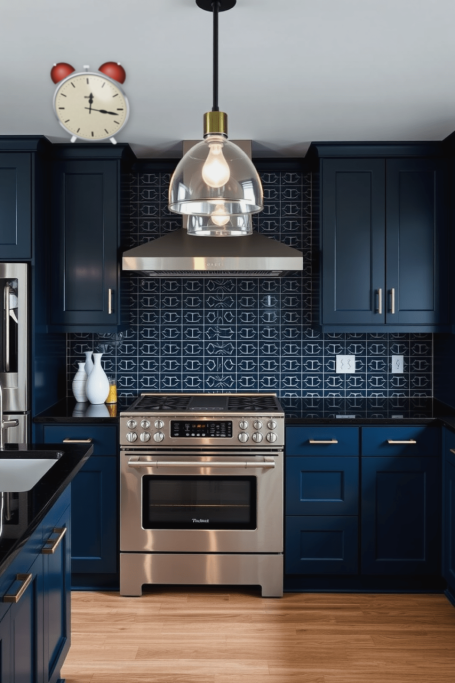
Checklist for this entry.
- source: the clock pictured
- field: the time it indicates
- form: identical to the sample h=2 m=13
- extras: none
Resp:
h=12 m=17
